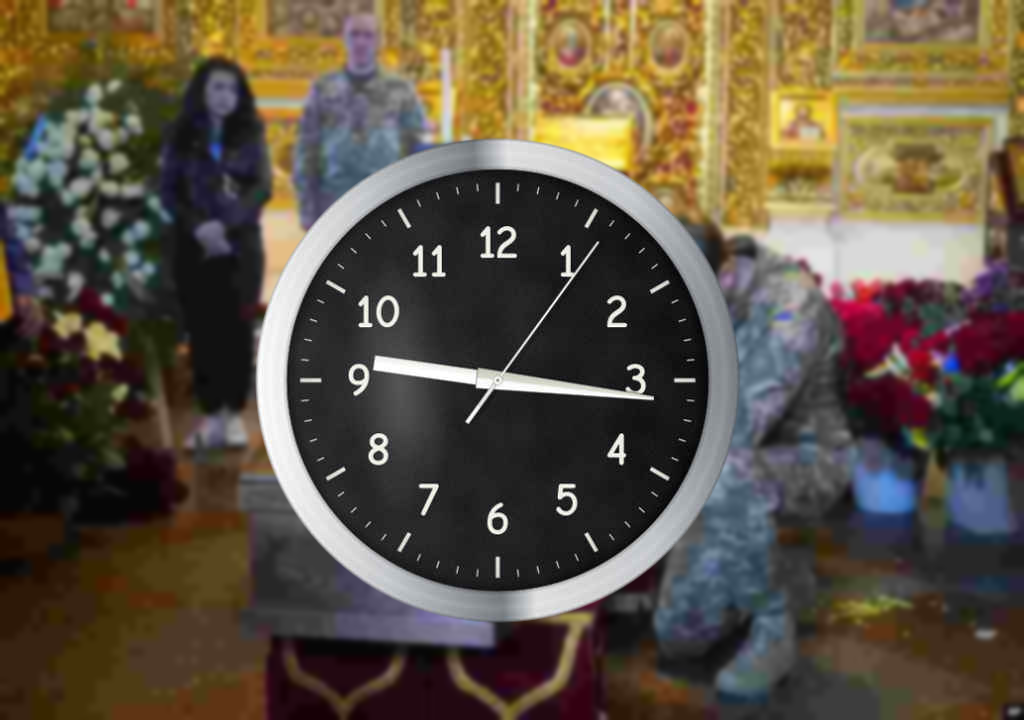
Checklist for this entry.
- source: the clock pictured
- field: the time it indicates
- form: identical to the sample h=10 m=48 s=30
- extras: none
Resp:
h=9 m=16 s=6
